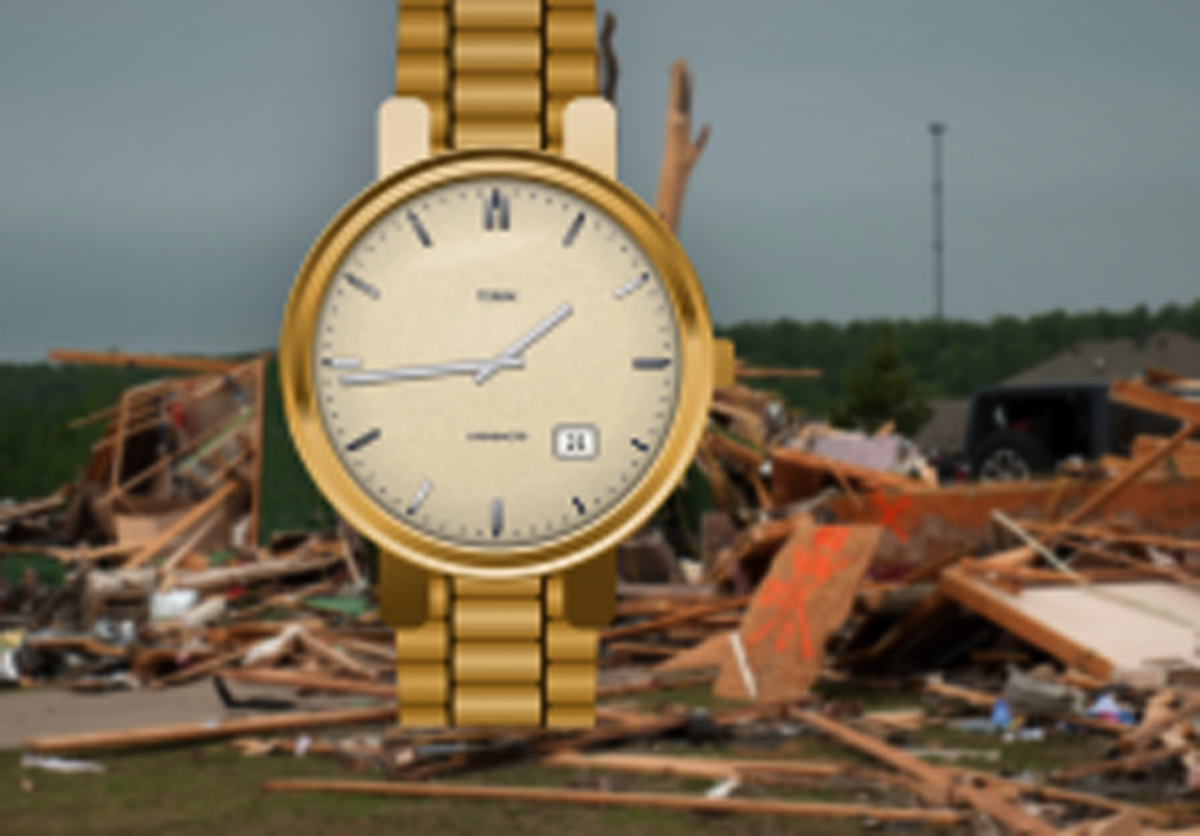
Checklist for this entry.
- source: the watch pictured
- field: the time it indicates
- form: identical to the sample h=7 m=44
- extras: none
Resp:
h=1 m=44
